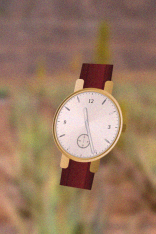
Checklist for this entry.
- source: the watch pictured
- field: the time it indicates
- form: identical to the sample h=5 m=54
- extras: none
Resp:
h=11 m=26
